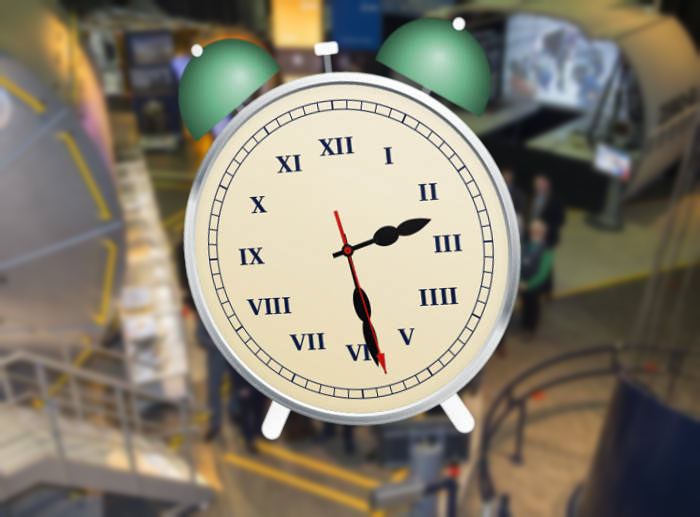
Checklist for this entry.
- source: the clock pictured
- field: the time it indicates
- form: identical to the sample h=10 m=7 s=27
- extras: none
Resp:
h=2 m=28 s=28
